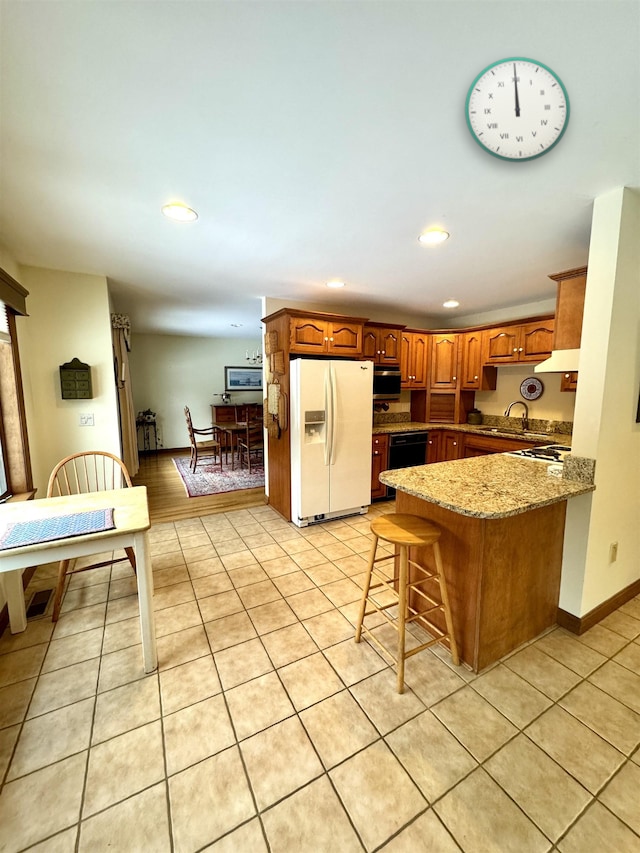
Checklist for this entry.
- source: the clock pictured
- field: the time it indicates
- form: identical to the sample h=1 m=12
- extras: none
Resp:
h=12 m=0
